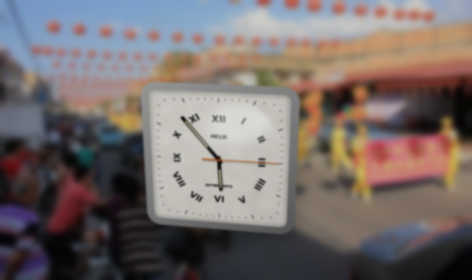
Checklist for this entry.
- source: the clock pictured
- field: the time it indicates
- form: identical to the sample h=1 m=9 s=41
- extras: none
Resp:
h=5 m=53 s=15
